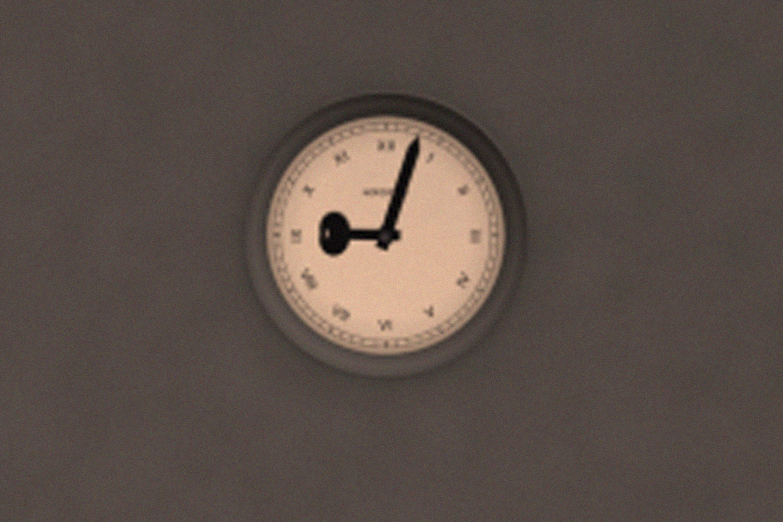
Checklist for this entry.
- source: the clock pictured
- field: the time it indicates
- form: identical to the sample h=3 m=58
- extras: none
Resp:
h=9 m=3
